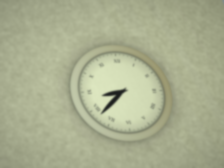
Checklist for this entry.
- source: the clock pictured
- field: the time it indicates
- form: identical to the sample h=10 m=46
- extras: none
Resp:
h=8 m=38
